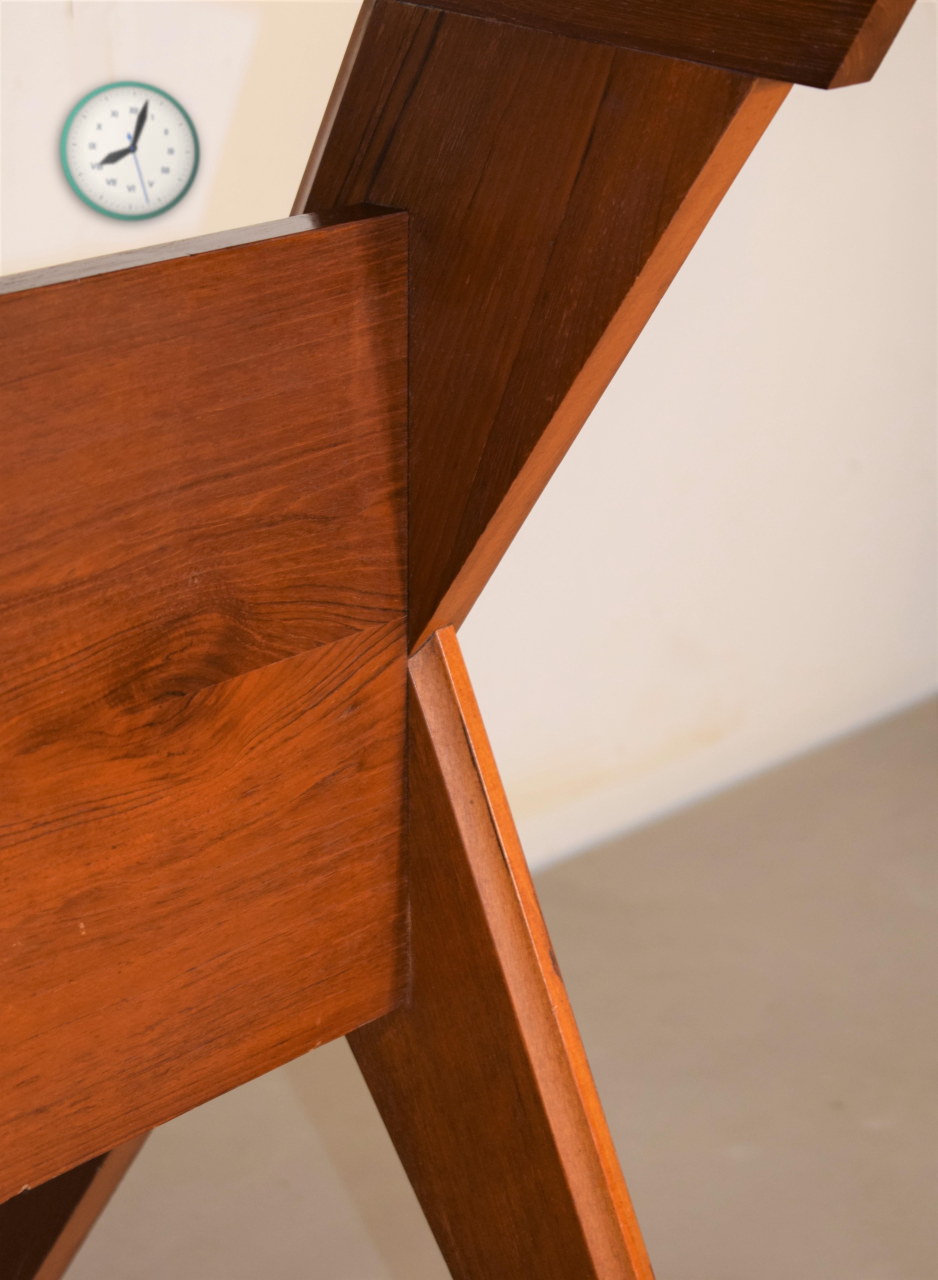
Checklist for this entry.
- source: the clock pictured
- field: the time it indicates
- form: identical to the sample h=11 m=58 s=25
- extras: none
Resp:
h=8 m=2 s=27
